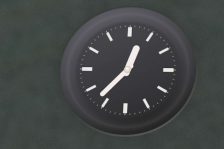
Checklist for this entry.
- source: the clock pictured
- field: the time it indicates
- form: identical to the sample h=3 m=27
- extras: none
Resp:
h=12 m=37
